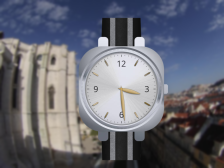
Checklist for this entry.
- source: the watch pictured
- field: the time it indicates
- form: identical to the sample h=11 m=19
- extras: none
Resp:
h=3 m=29
